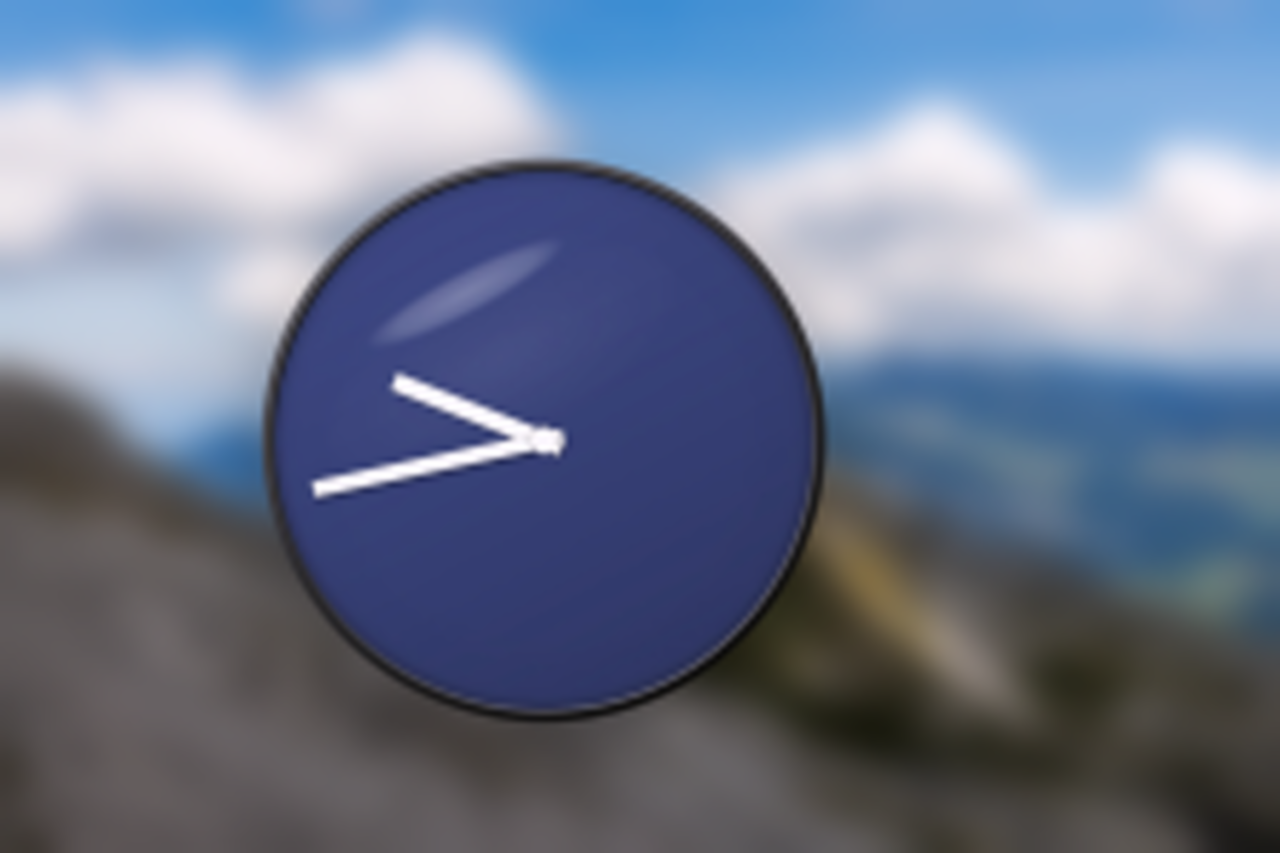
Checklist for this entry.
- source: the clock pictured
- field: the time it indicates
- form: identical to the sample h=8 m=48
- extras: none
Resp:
h=9 m=43
